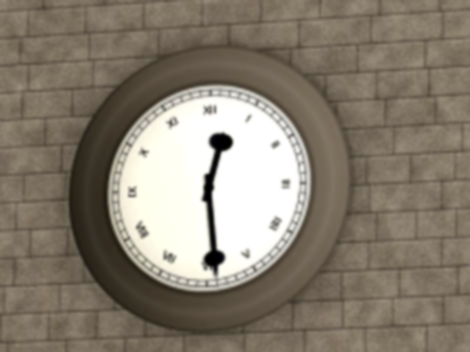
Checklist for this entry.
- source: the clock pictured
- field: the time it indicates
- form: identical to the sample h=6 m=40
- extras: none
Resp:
h=12 m=29
